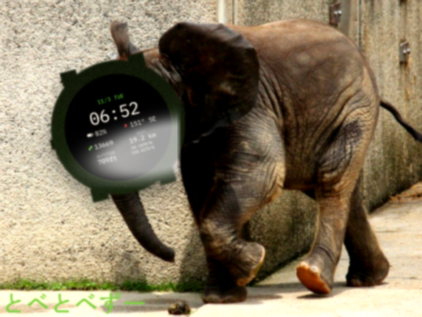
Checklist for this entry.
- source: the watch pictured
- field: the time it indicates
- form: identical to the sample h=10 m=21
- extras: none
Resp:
h=6 m=52
